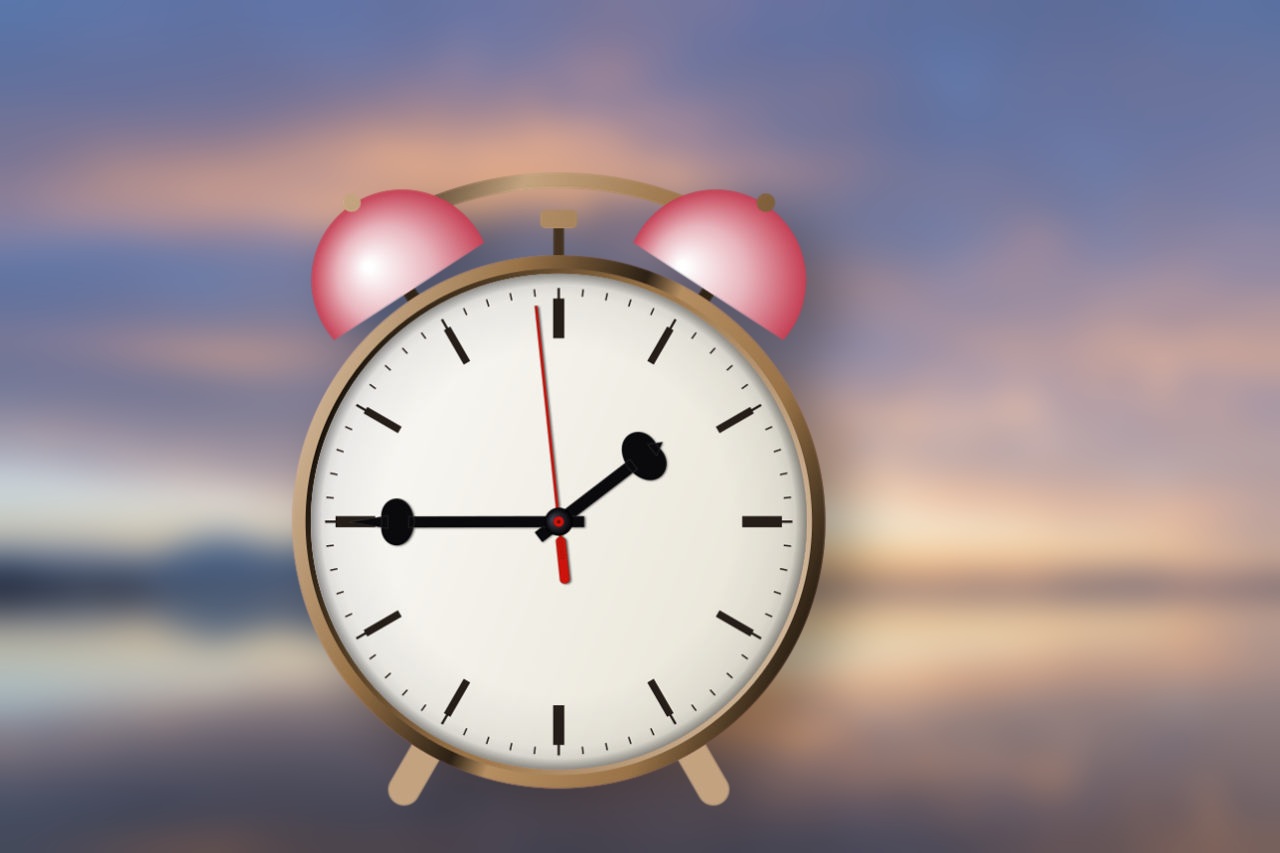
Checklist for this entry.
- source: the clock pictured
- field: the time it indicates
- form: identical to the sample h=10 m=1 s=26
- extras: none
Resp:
h=1 m=44 s=59
